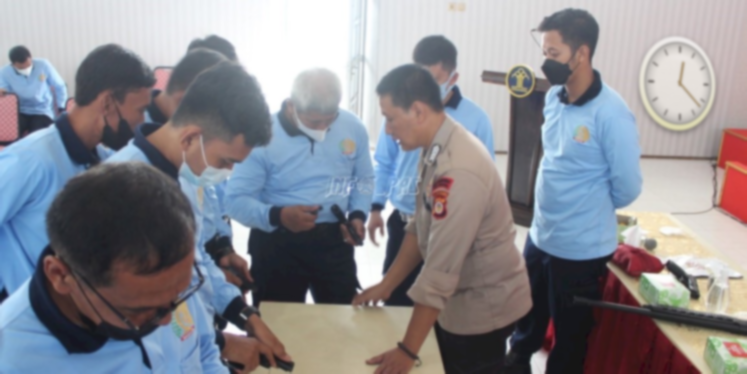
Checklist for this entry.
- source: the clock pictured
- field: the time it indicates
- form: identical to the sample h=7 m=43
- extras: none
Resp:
h=12 m=22
